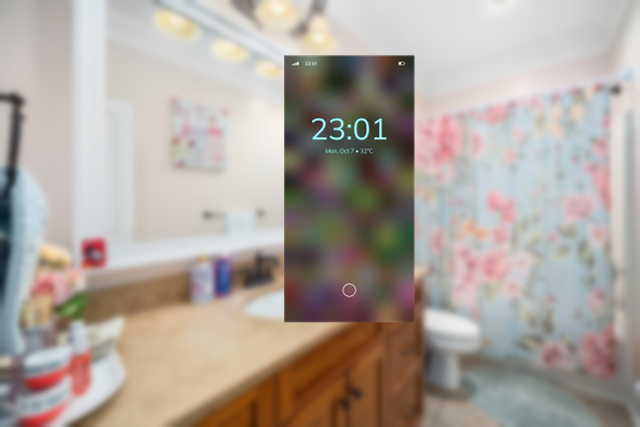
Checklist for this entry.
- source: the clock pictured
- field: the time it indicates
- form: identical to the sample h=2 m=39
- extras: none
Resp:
h=23 m=1
